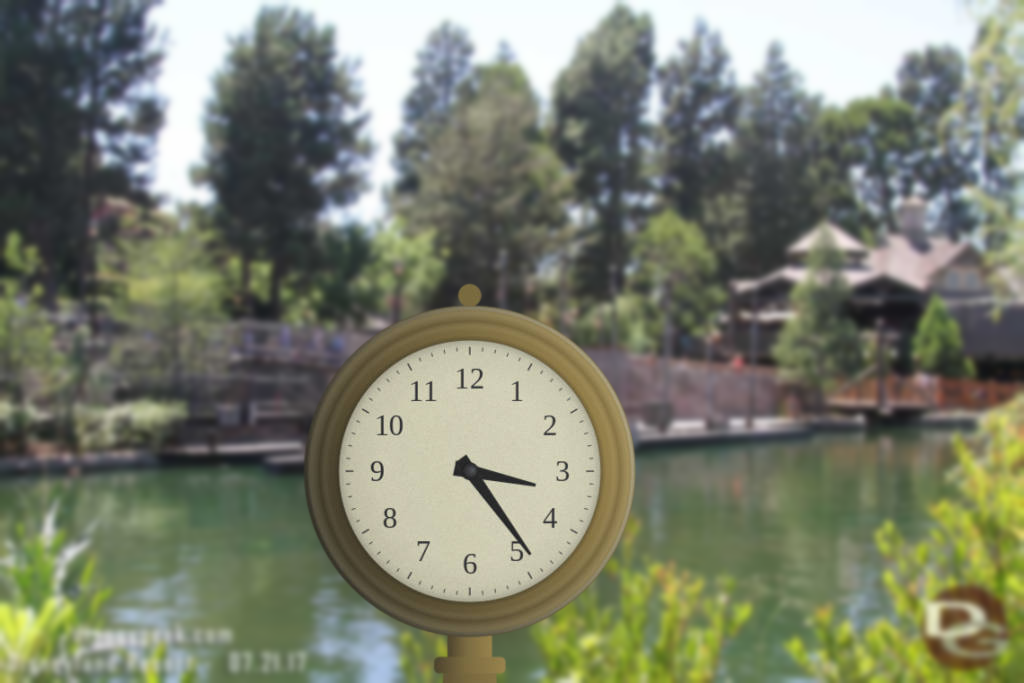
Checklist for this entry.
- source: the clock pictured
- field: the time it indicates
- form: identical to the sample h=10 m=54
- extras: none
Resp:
h=3 m=24
